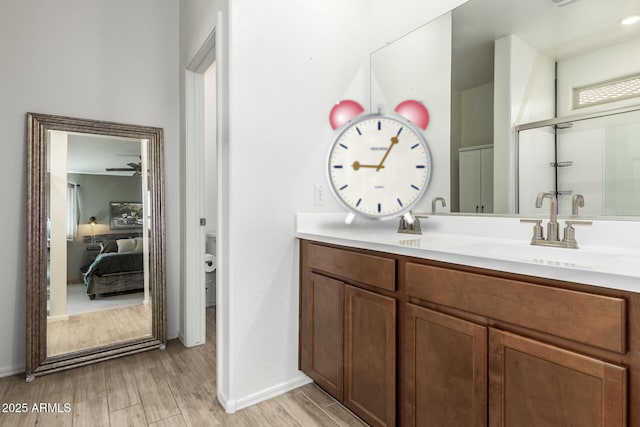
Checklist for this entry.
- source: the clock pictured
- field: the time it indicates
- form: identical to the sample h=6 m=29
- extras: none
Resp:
h=9 m=5
